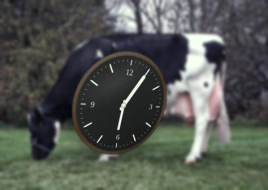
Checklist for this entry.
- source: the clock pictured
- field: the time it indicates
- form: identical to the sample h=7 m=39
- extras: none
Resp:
h=6 m=5
